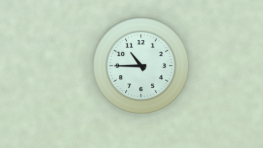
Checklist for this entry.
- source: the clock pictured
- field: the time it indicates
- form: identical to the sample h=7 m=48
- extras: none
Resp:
h=10 m=45
